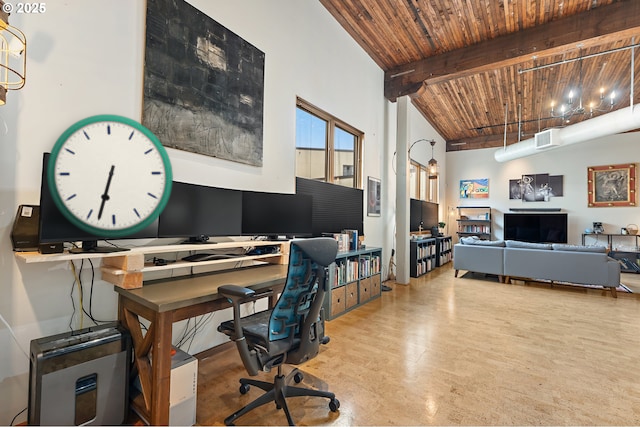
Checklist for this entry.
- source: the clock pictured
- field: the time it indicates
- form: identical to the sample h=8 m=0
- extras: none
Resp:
h=6 m=33
